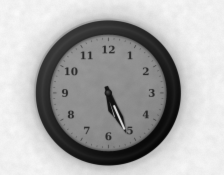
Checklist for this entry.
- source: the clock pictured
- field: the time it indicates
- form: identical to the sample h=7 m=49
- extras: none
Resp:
h=5 m=26
